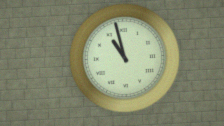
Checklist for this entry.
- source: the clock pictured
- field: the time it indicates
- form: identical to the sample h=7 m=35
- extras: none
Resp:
h=10 m=58
